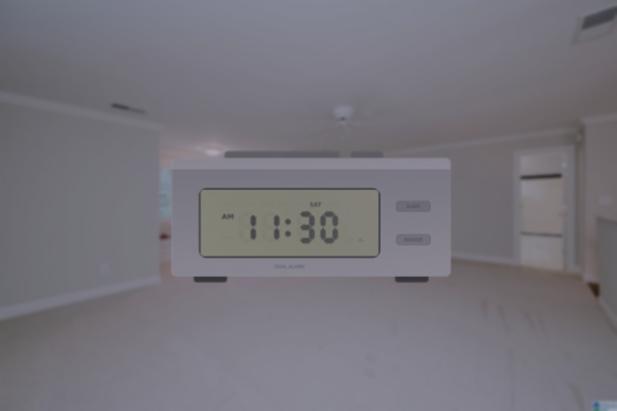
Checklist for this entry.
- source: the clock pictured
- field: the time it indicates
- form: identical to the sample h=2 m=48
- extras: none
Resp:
h=11 m=30
